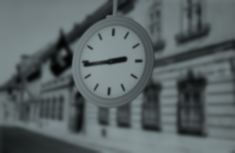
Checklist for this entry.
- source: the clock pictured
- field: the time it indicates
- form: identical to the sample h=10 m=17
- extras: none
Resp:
h=2 m=44
